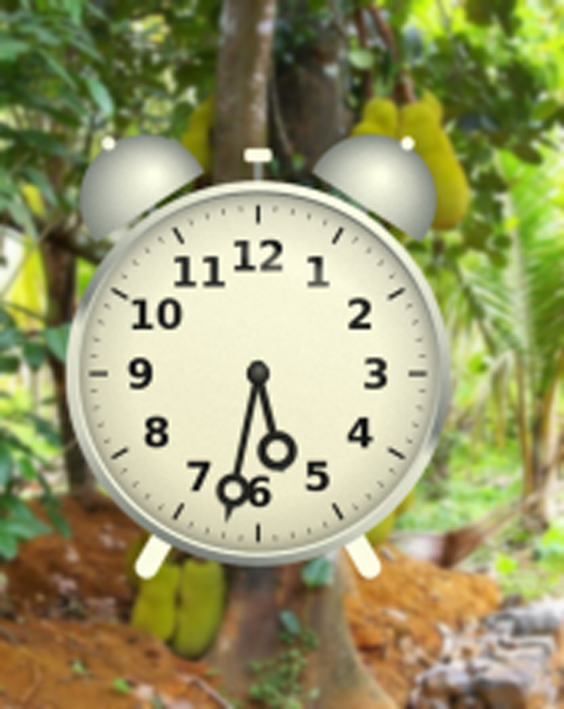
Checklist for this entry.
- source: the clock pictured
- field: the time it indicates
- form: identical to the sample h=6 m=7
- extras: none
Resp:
h=5 m=32
